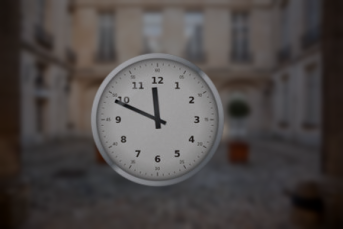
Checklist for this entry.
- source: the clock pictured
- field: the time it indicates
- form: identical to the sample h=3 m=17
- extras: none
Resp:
h=11 m=49
